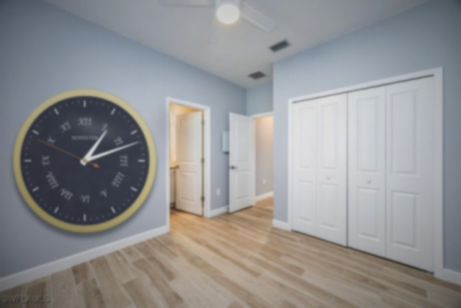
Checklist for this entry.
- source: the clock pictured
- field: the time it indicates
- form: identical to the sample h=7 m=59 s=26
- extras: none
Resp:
h=1 m=11 s=49
